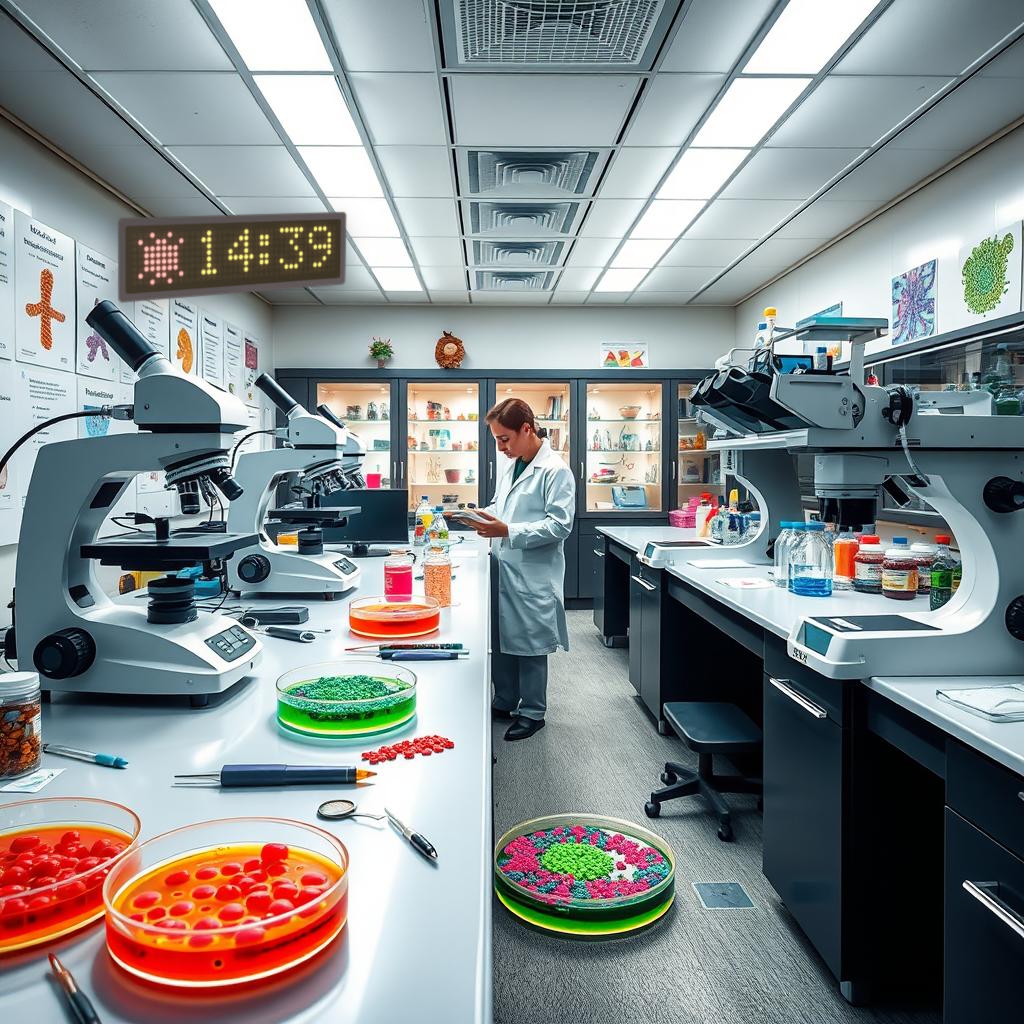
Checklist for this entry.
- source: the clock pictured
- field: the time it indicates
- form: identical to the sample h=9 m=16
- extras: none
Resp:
h=14 m=39
